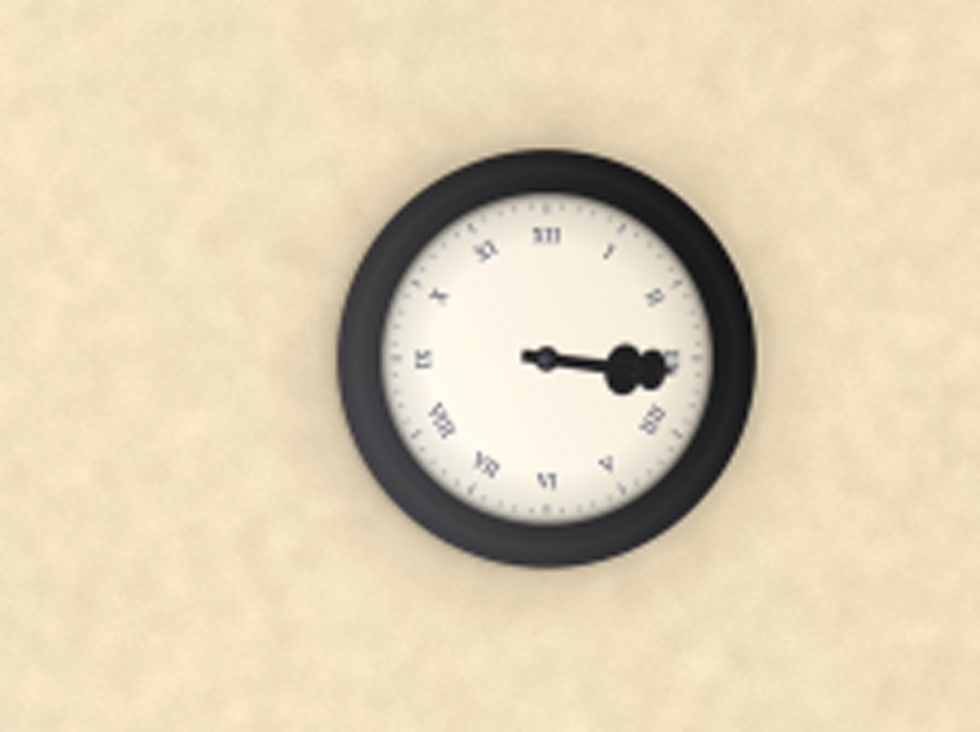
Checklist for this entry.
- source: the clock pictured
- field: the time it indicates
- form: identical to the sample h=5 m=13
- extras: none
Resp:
h=3 m=16
